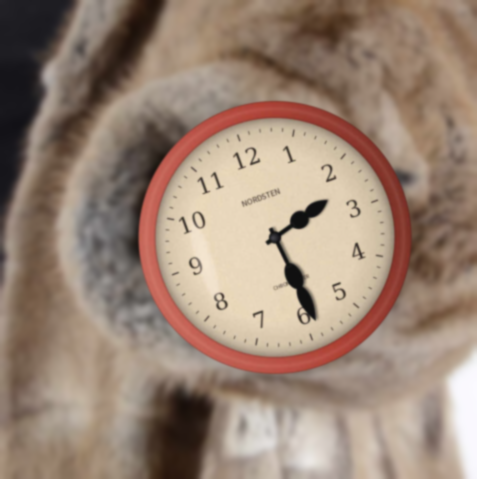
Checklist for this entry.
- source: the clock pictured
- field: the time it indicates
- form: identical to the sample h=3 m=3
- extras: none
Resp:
h=2 m=29
